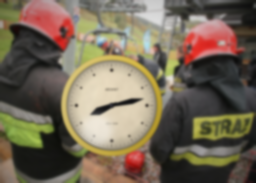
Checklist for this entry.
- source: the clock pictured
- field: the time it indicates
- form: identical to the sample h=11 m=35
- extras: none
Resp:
h=8 m=13
